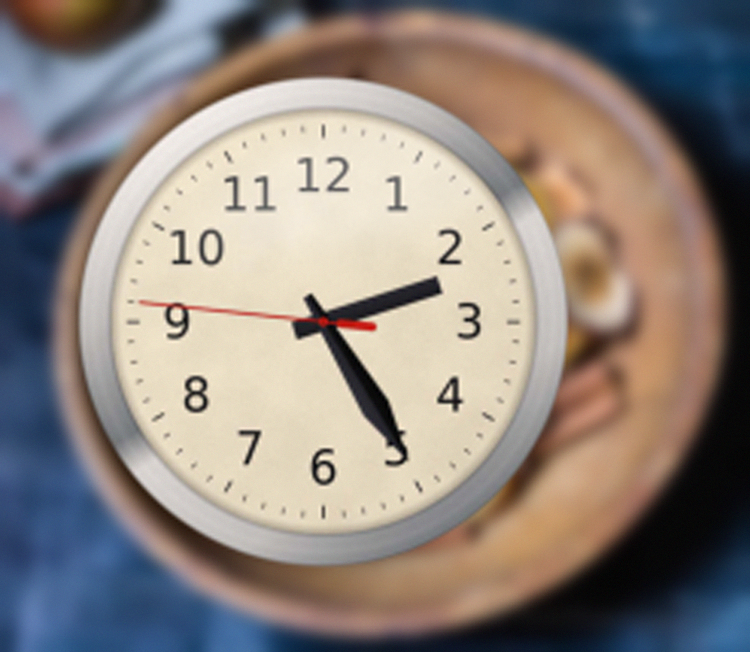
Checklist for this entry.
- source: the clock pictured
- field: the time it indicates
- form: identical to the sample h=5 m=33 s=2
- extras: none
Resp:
h=2 m=24 s=46
